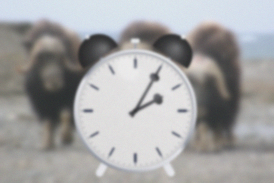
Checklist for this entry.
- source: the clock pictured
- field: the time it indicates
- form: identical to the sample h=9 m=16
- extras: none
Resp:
h=2 m=5
